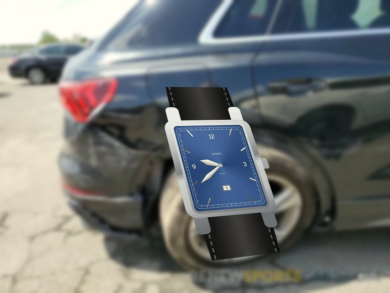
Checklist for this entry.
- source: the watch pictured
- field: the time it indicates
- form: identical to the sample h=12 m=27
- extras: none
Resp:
h=9 m=39
